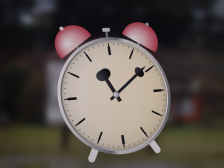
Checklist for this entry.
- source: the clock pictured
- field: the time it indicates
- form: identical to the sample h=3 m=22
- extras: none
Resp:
h=11 m=9
